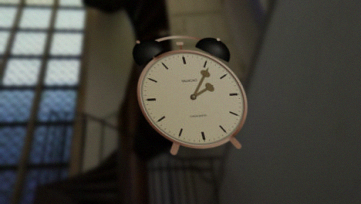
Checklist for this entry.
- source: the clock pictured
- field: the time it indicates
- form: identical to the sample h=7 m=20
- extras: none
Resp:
h=2 m=6
